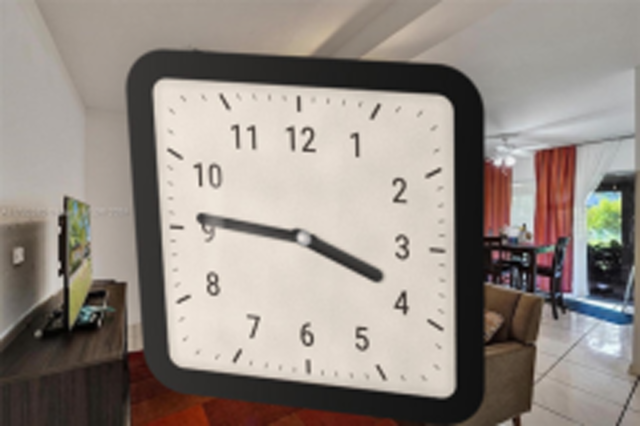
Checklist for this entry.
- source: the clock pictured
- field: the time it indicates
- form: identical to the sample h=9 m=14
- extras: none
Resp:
h=3 m=46
